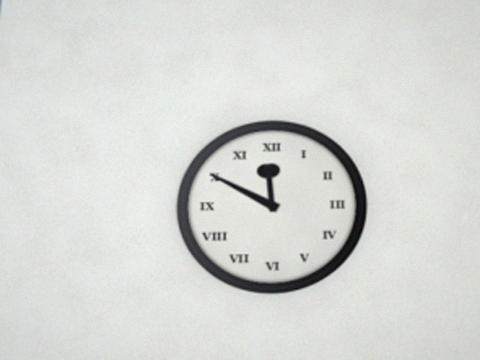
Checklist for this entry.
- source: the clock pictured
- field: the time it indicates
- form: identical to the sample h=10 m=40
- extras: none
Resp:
h=11 m=50
